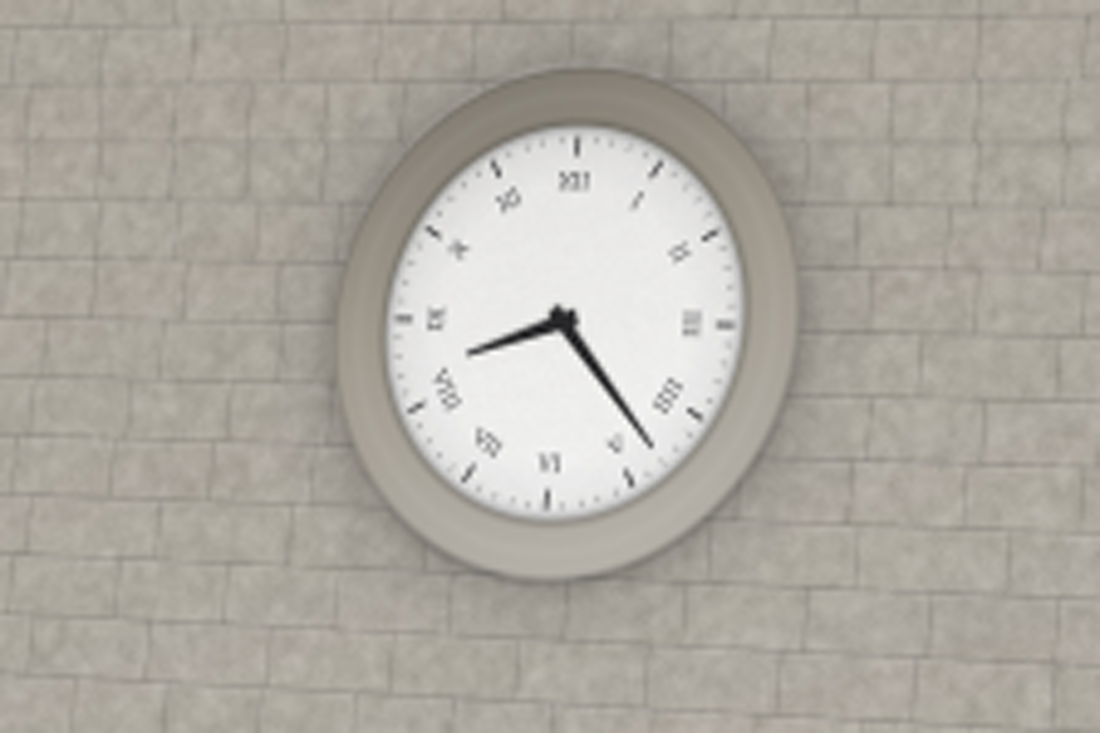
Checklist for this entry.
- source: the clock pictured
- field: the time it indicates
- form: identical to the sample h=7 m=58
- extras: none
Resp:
h=8 m=23
